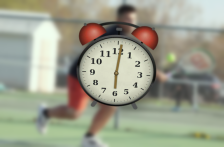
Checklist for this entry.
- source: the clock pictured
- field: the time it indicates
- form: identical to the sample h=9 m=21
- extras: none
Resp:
h=6 m=1
